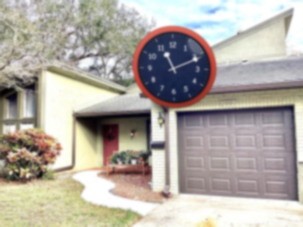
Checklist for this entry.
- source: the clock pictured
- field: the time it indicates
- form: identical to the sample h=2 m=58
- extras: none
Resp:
h=11 m=11
